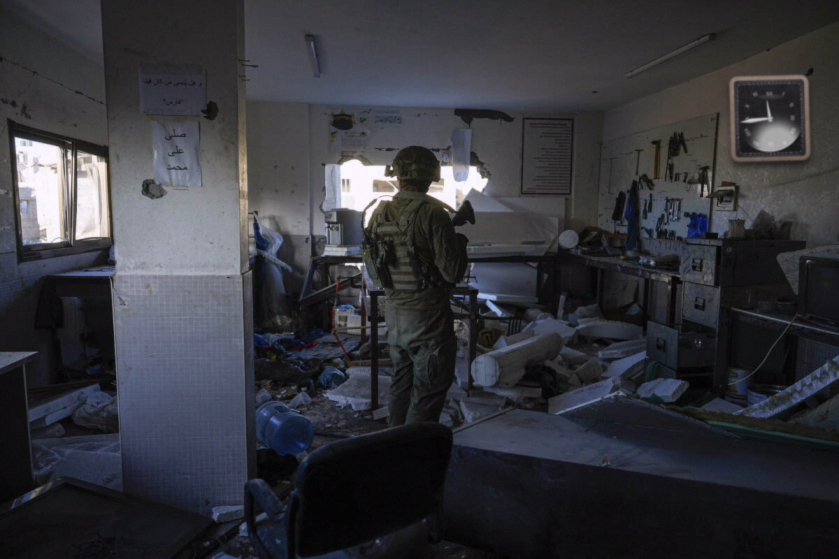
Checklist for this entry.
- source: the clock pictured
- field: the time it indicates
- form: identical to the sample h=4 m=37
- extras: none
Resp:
h=11 m=44
